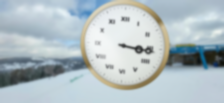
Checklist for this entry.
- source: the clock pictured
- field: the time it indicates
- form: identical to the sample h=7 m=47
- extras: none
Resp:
h=3 m=16
